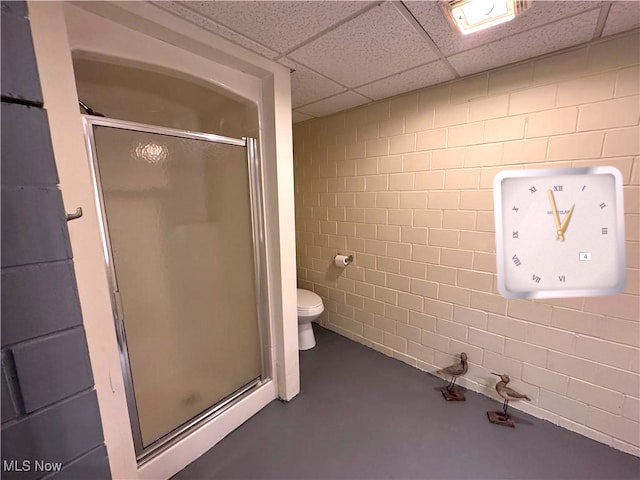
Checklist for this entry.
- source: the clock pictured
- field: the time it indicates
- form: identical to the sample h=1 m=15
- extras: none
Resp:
h=12 m=58
